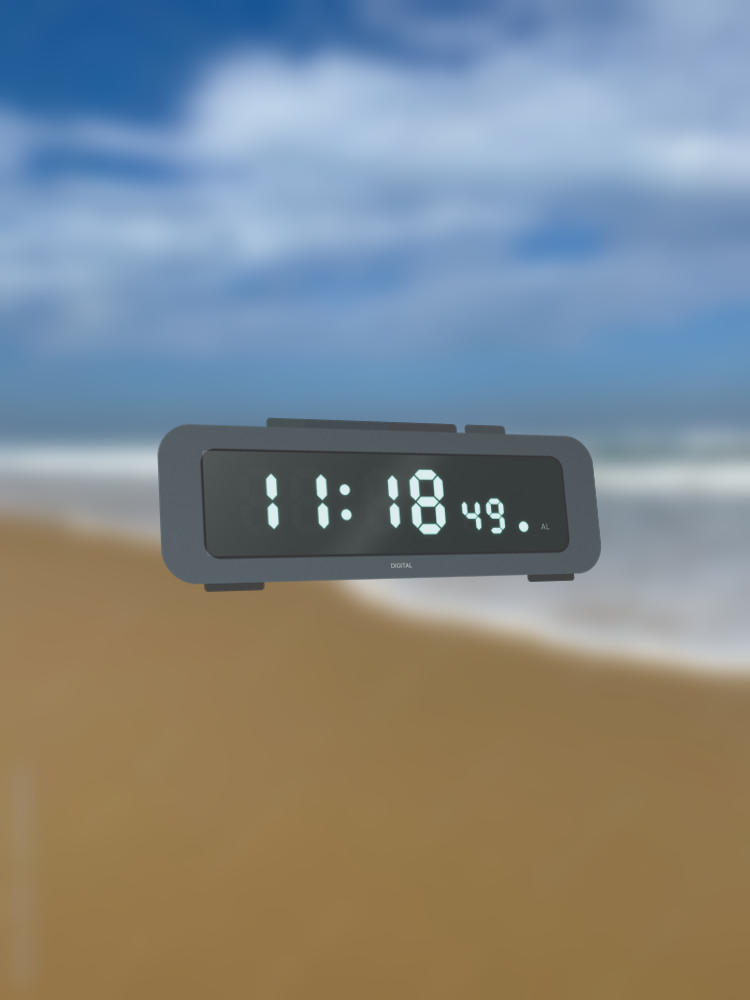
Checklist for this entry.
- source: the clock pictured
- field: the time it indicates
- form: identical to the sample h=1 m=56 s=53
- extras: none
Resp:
h=11 m=18 s=49
